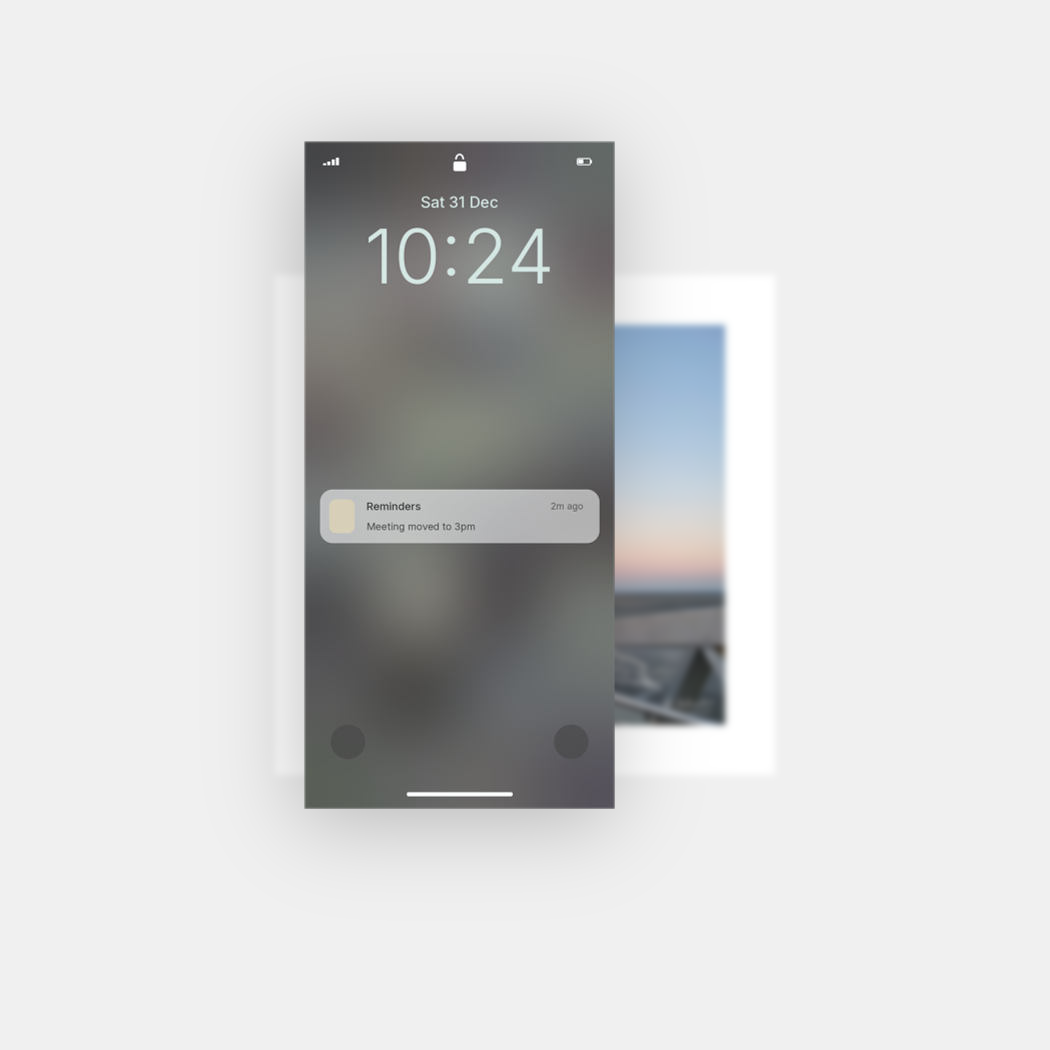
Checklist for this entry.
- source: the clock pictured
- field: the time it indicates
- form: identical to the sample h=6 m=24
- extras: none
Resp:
h=10 m=24
